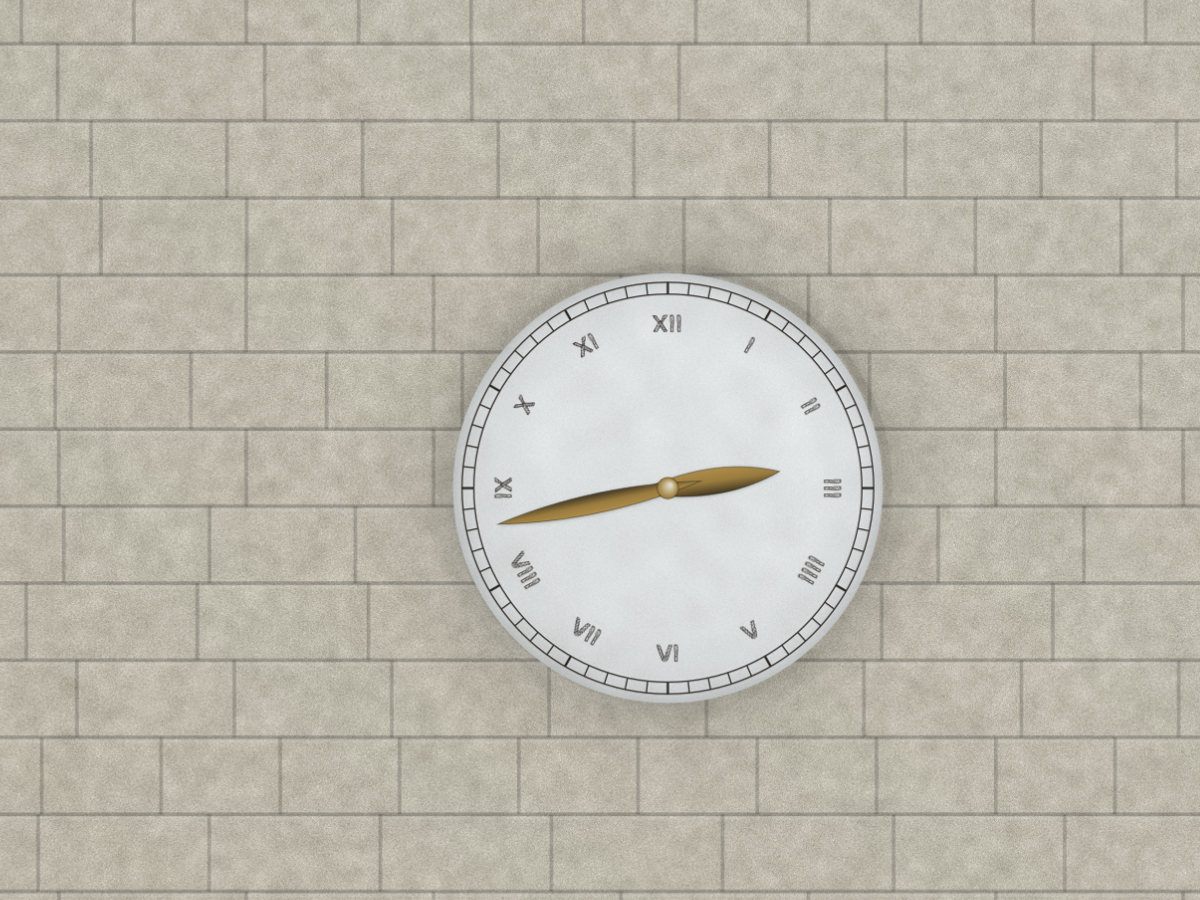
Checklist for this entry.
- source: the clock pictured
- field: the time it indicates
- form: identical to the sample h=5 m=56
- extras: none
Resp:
h=2 m=43
